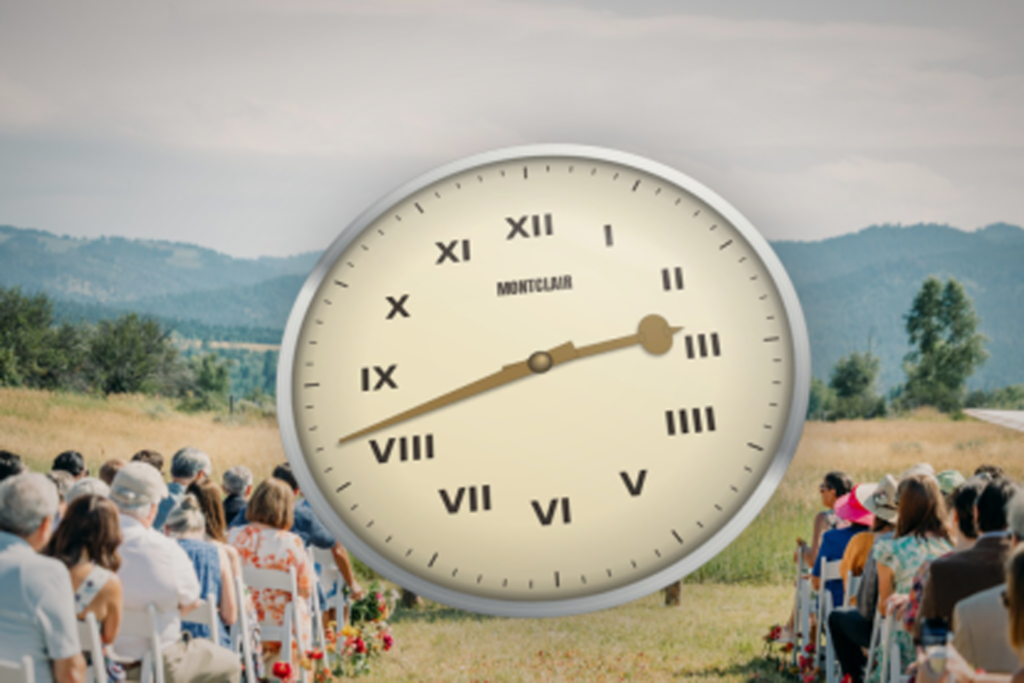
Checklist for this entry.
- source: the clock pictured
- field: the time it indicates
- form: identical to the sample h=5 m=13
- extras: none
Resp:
h=2 m=42
